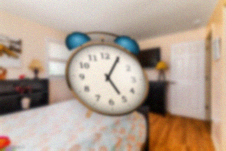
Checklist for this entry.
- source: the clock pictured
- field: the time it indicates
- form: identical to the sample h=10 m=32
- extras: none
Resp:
h=5 m=5
